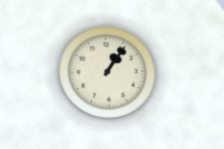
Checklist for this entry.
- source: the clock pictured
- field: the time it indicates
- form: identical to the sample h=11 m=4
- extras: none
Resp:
h=1 m=6
